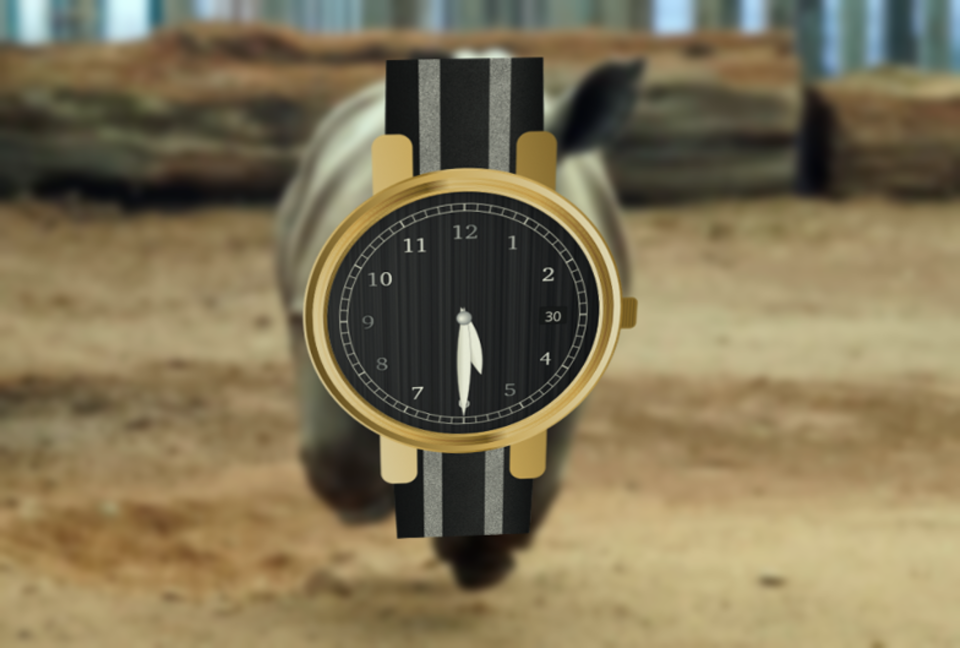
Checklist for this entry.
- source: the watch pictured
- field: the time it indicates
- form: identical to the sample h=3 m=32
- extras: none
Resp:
h=5 m=30
